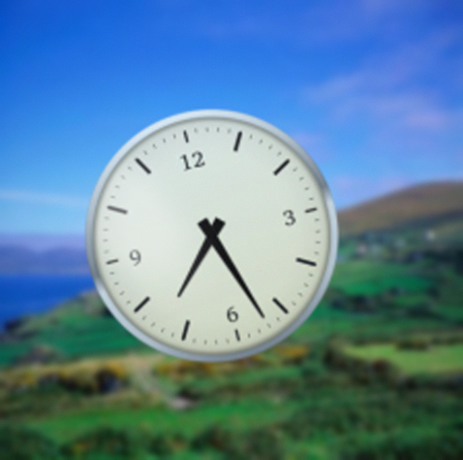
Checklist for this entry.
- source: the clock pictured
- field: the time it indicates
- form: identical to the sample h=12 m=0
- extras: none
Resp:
h=7 m=27
